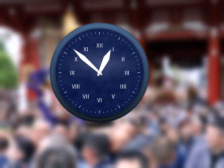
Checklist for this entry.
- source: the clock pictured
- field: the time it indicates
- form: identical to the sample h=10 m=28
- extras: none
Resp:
h=12 m=52
